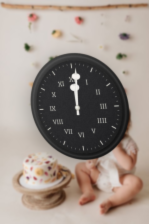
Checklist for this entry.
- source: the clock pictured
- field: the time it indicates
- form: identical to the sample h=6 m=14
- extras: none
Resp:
h=12 m=1
